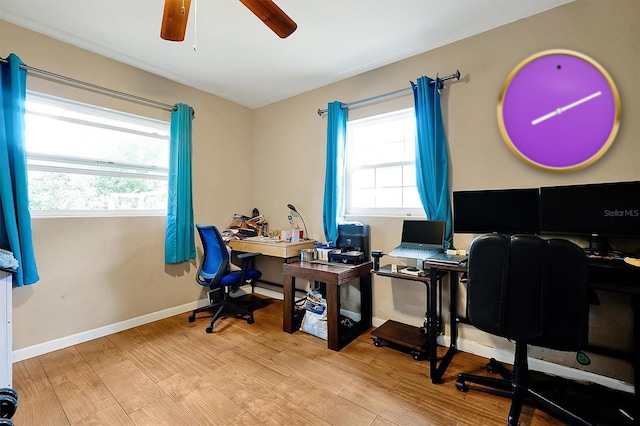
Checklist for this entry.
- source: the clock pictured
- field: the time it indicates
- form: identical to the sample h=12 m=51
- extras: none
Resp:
h=8 m=11
